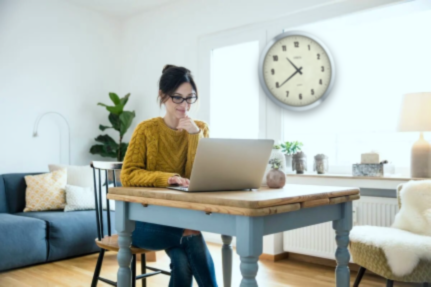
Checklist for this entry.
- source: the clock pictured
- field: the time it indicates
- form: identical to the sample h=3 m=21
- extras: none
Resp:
h=10 m=39
